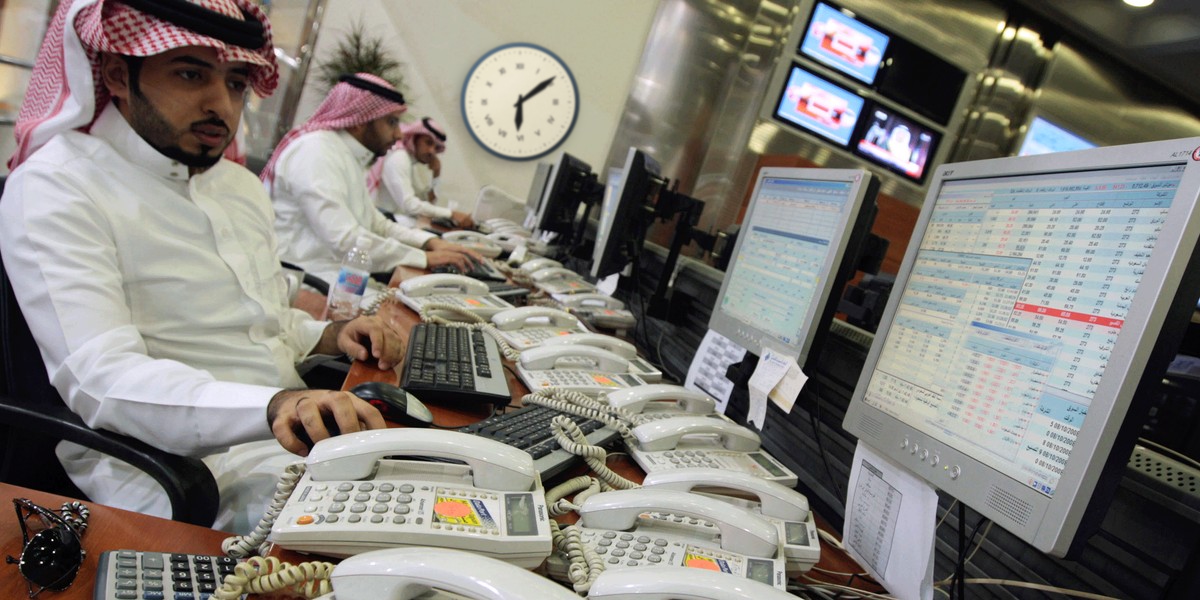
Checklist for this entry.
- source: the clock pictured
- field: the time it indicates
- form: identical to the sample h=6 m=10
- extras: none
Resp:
h=6 m=9
